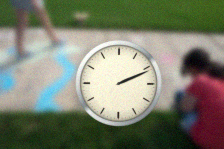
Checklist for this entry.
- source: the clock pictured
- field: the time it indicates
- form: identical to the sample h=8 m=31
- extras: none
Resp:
h=2 m=11
